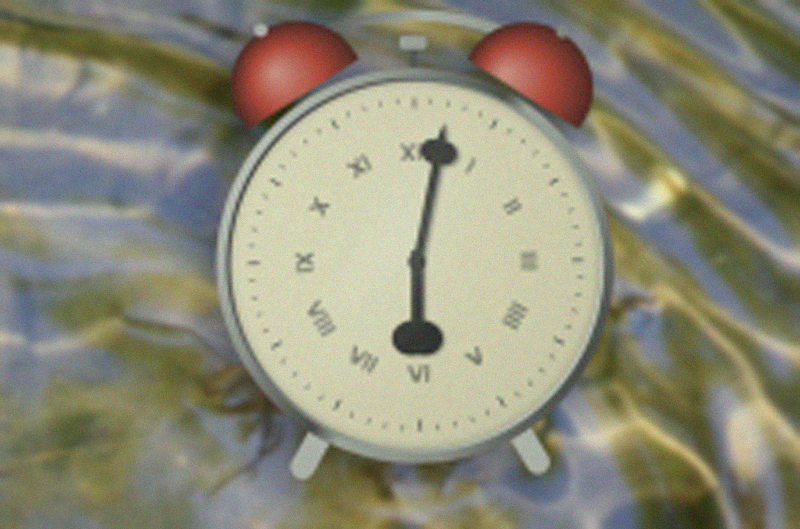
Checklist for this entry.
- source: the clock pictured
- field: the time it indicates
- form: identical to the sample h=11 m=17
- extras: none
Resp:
h=6 m=2
